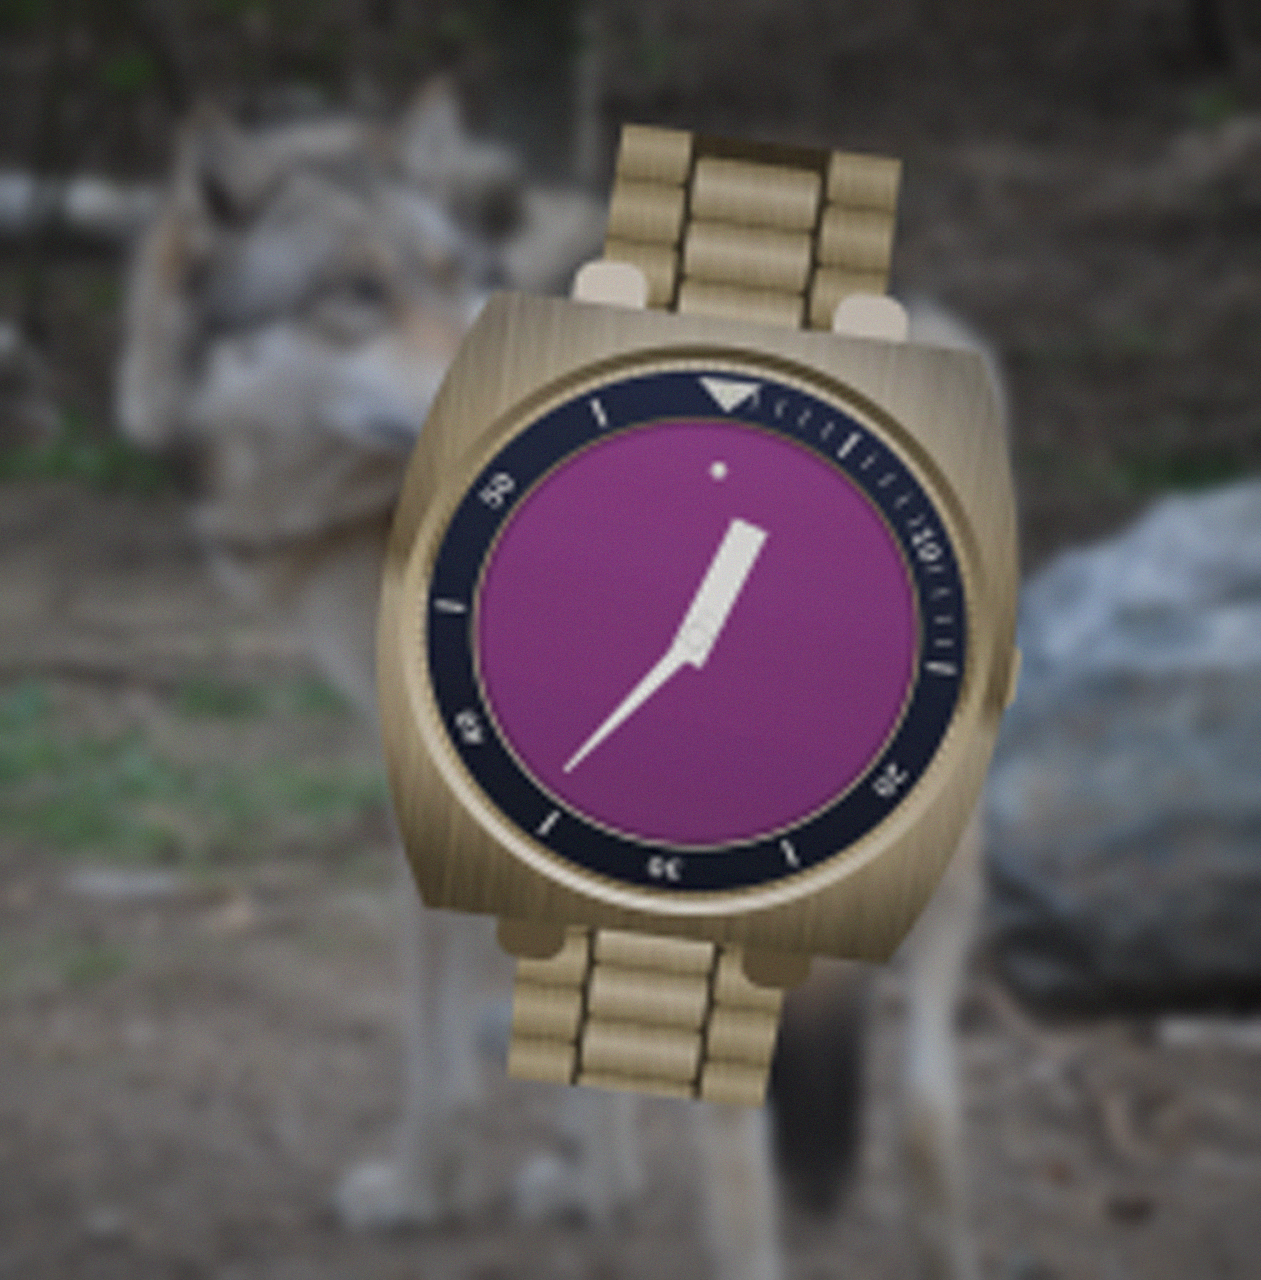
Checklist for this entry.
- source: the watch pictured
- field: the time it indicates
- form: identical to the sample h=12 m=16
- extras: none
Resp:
h=12 m=36
